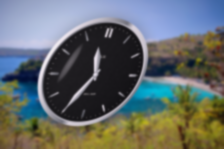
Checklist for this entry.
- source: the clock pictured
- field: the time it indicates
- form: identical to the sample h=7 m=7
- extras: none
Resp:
h=11 m=35
